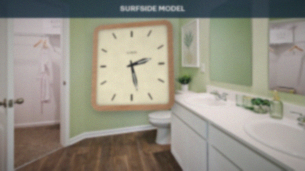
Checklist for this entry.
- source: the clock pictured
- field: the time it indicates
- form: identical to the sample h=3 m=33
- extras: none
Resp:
h=2 m=28
